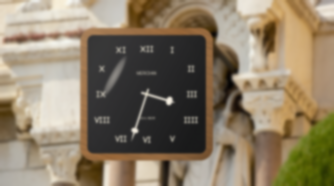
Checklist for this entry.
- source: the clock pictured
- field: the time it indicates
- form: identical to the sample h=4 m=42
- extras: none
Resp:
h=3 m=33
